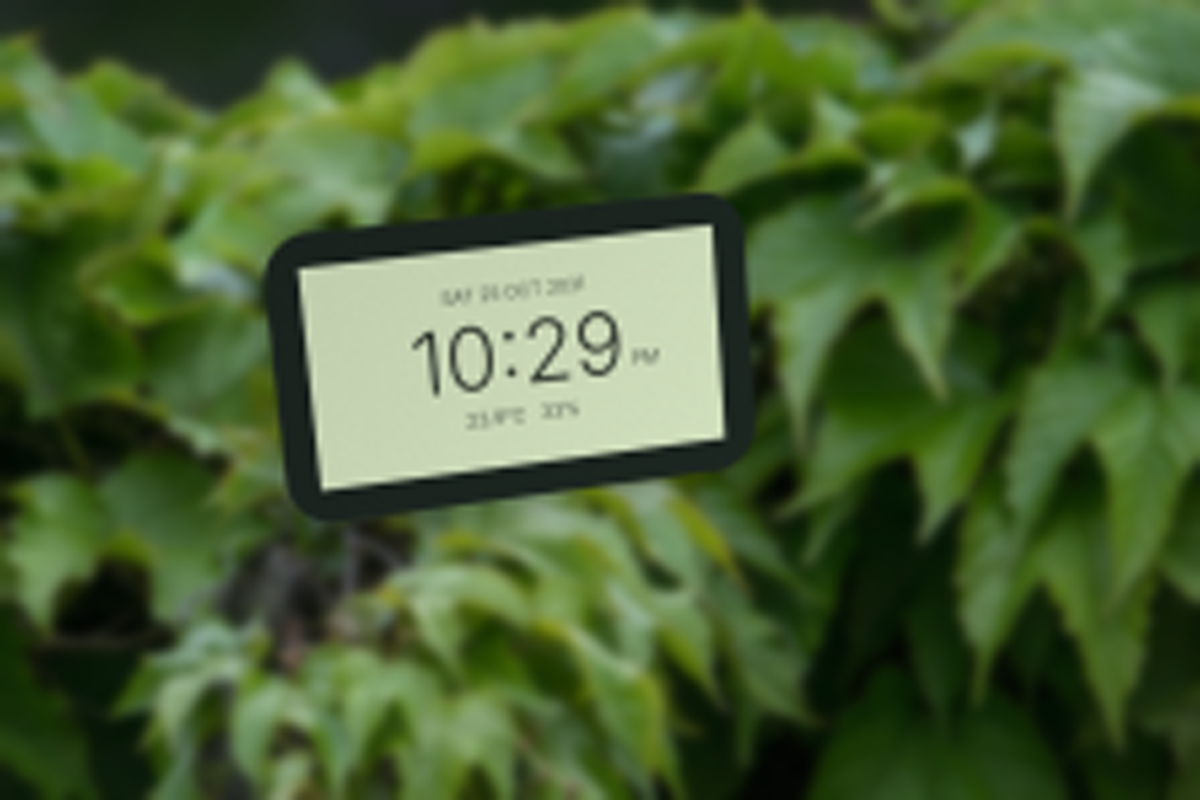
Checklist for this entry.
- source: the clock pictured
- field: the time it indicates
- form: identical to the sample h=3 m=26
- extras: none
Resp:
h=10 m=29
